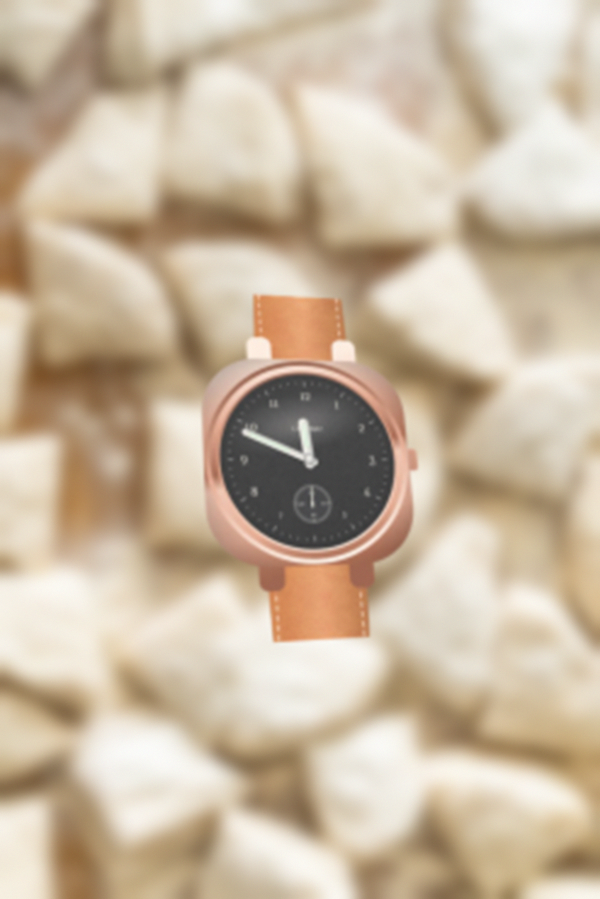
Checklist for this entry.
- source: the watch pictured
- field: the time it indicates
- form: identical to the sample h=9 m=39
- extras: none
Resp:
h=11 m=49
